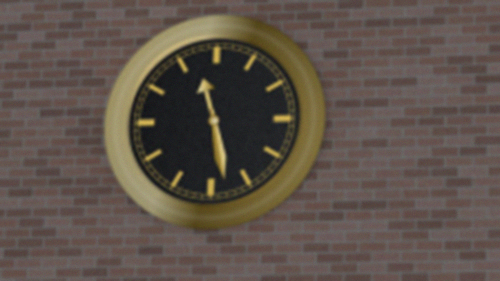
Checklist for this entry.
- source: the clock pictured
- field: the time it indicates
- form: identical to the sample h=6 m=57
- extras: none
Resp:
h=11 m=28
